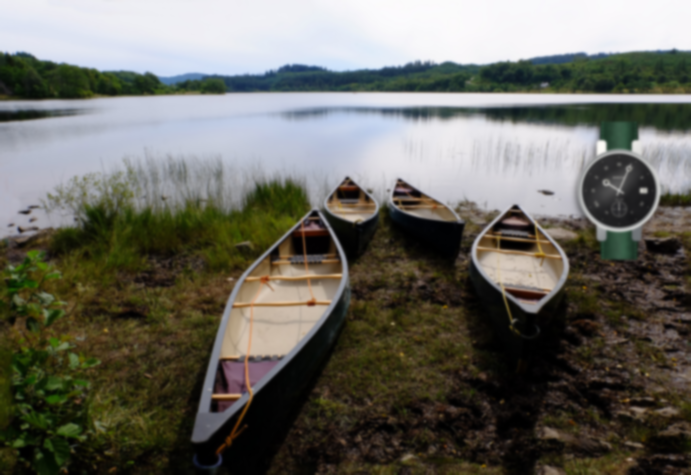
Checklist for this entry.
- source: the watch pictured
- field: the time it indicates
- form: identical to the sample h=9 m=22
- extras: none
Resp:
h=10 m=4
